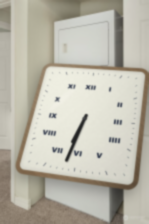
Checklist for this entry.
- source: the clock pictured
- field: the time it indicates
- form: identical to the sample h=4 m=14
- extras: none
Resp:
h=6 m=32
